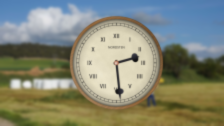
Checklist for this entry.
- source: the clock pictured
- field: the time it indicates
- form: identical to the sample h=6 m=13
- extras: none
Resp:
h=2 m=29
